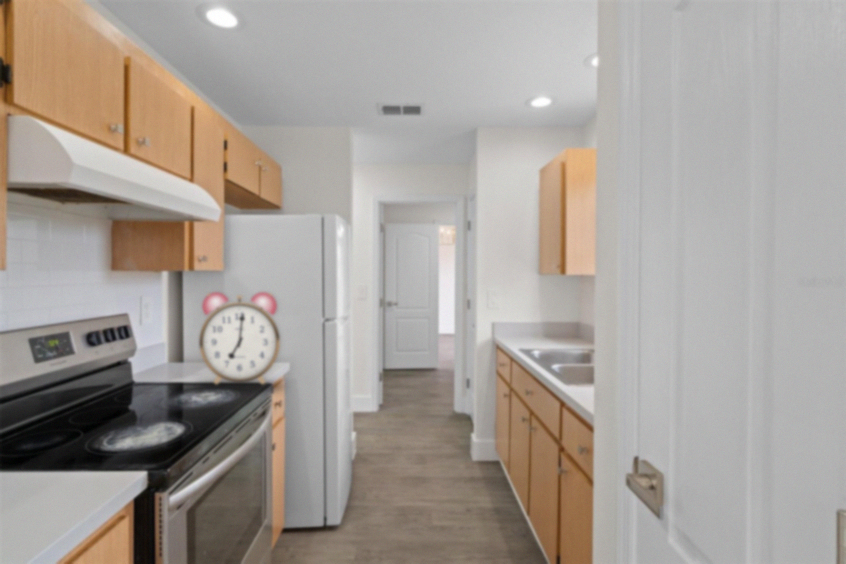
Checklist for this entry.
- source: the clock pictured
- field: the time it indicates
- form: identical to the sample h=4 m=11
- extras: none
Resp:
h=7 m=1
